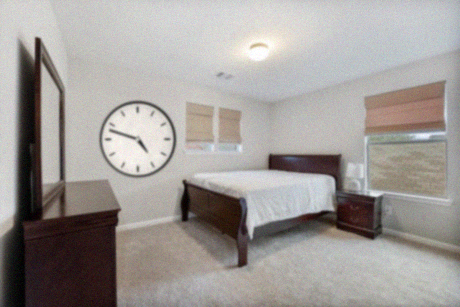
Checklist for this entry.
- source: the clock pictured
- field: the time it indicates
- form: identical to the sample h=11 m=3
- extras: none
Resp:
h=4 m=48
